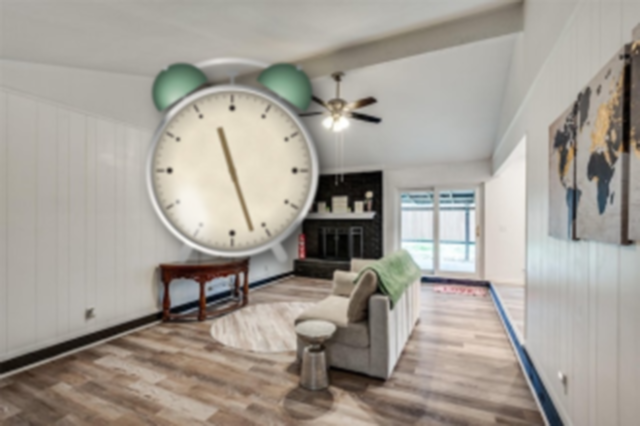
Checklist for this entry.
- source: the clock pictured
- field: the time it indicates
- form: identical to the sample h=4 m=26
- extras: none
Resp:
h=11 m=27
